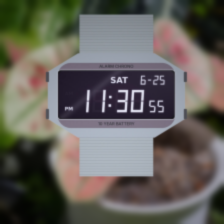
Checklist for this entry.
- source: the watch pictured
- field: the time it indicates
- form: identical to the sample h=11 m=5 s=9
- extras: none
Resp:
h=11 m=30 s=55
